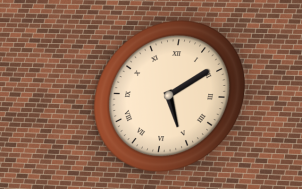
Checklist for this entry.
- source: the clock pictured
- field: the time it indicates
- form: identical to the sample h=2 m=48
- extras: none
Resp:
h=5 m=9
